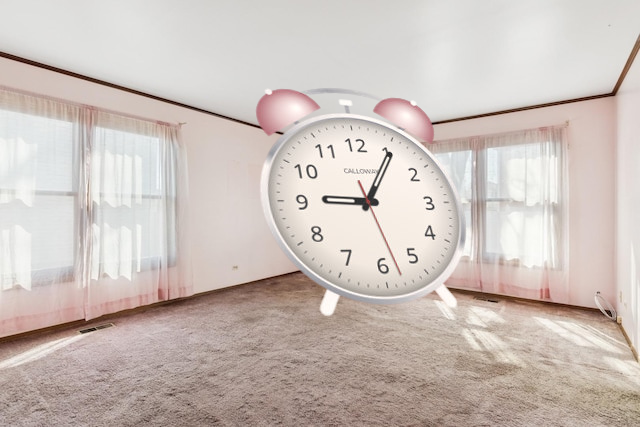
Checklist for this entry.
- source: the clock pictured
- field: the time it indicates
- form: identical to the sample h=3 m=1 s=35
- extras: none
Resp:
h=9 m=5 s=28
